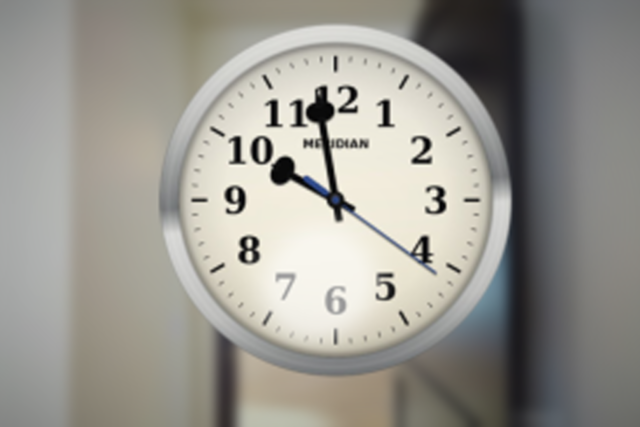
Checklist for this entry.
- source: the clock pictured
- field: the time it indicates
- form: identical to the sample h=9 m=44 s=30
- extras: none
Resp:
h=9 m=58 s=21
